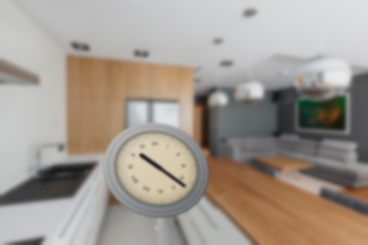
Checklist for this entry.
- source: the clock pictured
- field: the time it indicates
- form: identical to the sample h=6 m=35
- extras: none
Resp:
h=10 m=22
